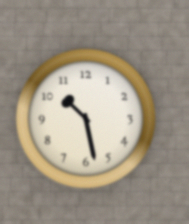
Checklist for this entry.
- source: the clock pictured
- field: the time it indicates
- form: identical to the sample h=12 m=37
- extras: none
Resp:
h=10 m=28
